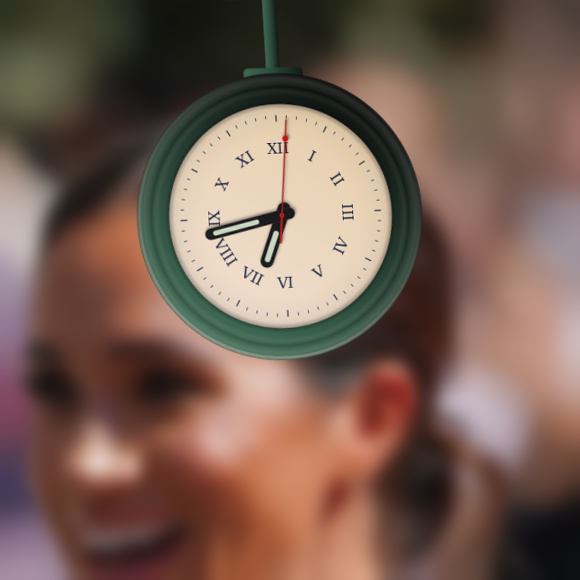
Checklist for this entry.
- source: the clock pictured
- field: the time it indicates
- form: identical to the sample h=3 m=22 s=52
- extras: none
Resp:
h=6 m=43 s=1
